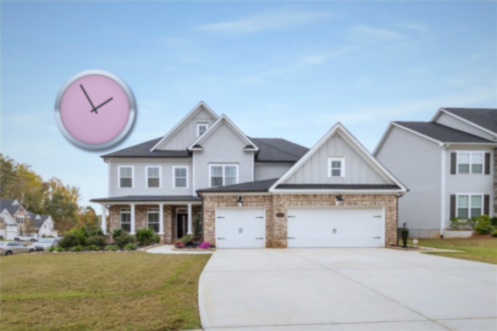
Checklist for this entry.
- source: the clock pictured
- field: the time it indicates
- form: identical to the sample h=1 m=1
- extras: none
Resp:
h=1 m=55
